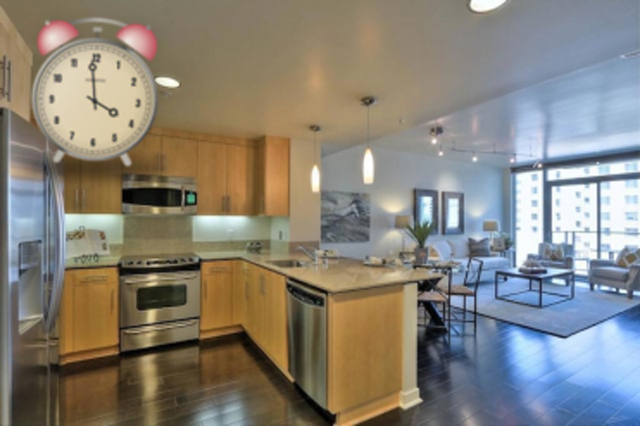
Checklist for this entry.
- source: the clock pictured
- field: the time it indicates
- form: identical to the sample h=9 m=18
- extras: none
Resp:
h=3 m=59
